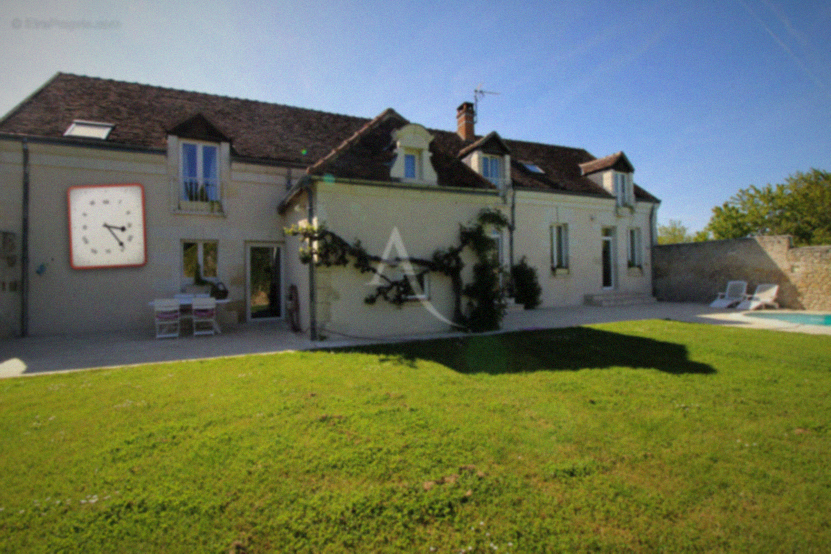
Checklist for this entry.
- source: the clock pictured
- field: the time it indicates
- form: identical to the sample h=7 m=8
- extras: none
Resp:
h=3 m=24
